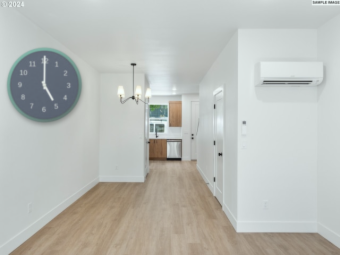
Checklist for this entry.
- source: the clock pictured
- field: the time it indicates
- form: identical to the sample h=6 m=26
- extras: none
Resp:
h=5 m=0
